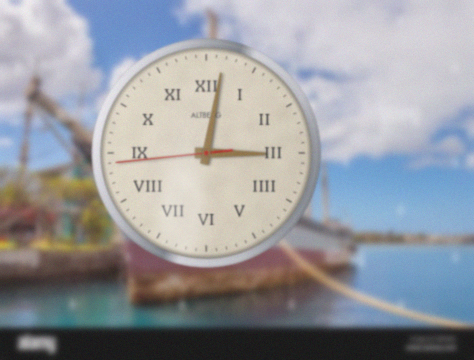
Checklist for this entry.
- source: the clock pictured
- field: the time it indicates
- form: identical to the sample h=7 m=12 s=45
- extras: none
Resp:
h=3 m=1 s=44
